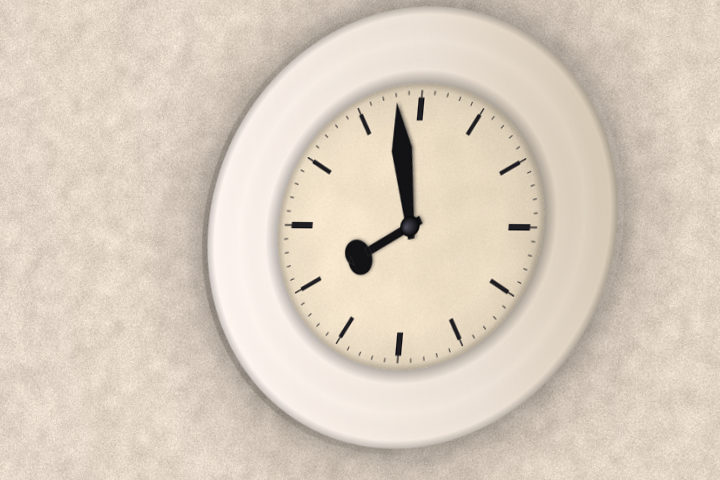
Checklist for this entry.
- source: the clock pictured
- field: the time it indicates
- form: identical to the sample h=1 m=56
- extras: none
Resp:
h=7 m=58
